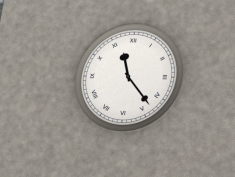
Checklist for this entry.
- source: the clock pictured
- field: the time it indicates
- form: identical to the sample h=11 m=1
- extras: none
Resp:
h=11 m=23
